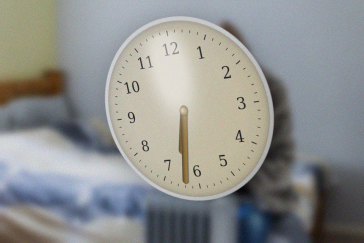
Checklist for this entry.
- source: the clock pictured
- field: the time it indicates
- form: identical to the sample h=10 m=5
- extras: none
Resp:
h=6 m=32
